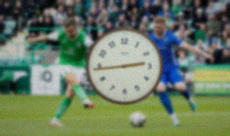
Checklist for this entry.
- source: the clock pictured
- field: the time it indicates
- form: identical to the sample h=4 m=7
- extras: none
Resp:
h=2 m=44
